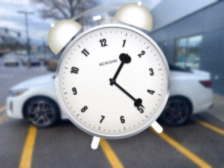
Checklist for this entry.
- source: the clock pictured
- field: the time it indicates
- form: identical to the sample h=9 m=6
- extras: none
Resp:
h=1 m=24
